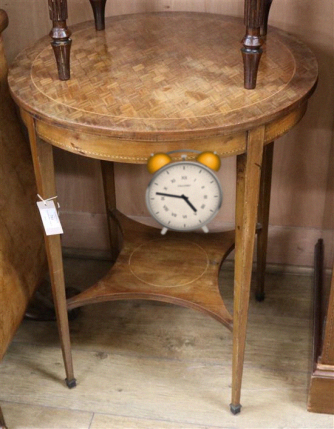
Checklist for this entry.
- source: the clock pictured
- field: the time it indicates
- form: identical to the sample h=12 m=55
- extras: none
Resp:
h=4 m=47
